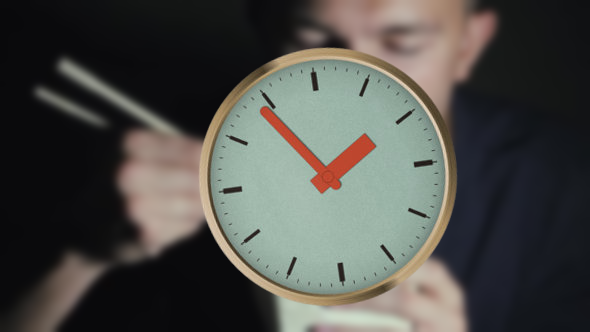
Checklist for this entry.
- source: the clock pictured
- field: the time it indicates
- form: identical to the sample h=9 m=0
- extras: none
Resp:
h=1 m=54
